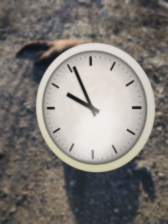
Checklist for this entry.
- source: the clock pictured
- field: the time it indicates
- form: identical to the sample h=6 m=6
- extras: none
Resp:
h=9 m=56
